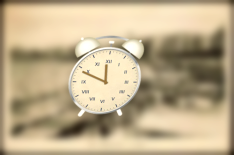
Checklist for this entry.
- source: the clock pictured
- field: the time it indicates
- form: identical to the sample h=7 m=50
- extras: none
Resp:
h=11 m=49
